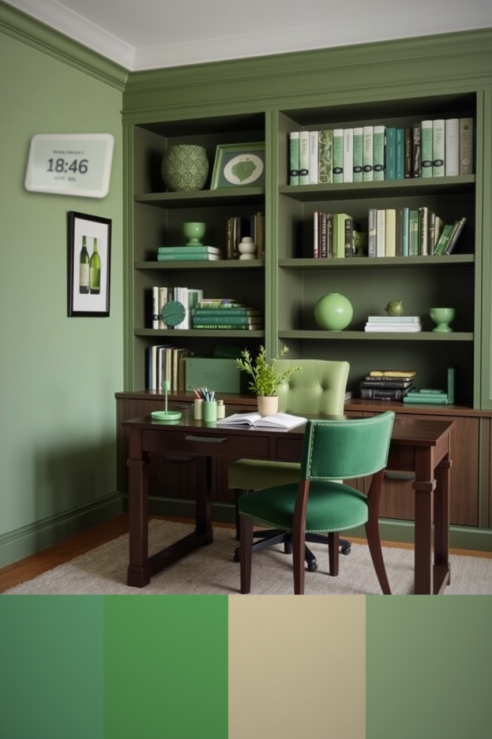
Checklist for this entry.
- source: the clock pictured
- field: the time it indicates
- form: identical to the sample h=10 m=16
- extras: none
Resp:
h=18 m=46
